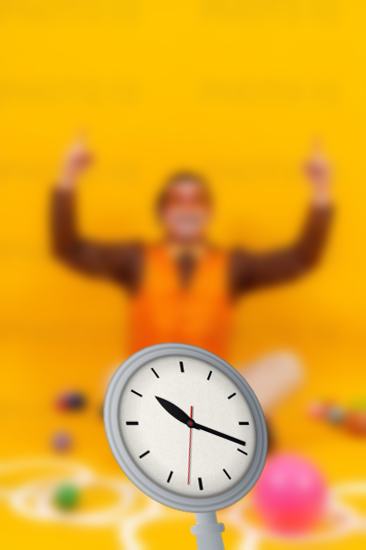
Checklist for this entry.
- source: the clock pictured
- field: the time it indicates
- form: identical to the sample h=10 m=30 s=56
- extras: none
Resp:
h=10 m=18 s=32
